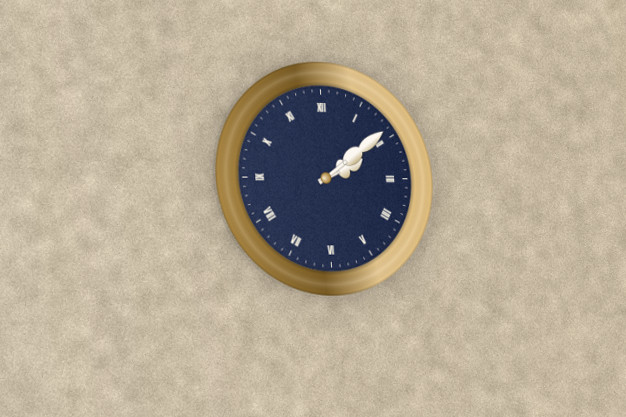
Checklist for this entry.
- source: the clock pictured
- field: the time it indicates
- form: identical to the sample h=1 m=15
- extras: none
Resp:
h=2 m=9
